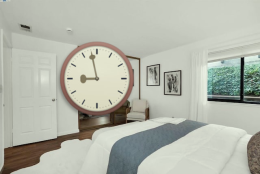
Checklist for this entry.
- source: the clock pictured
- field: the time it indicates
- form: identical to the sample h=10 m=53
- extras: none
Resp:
h=8 m=58
